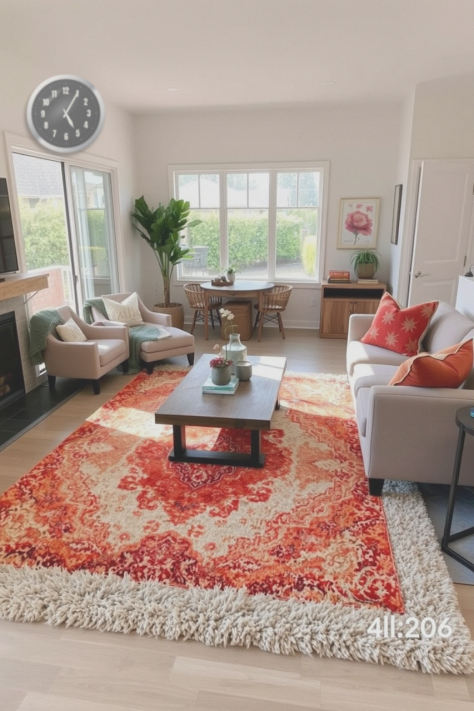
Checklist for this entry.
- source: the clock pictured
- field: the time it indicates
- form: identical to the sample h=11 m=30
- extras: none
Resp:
h=5 m=5
